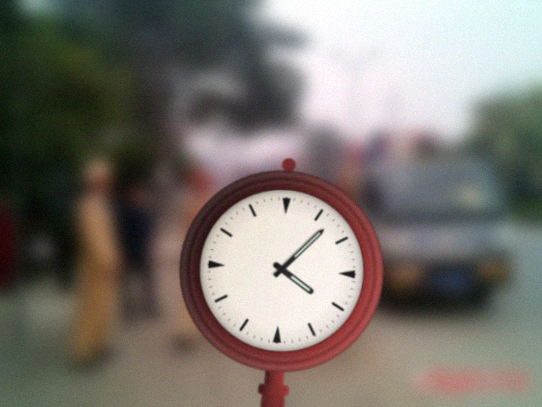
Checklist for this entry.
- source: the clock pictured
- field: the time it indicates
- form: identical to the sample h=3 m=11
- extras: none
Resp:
h=4 m=7
